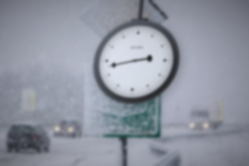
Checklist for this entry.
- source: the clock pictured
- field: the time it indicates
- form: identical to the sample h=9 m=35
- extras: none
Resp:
h=2 m=43
